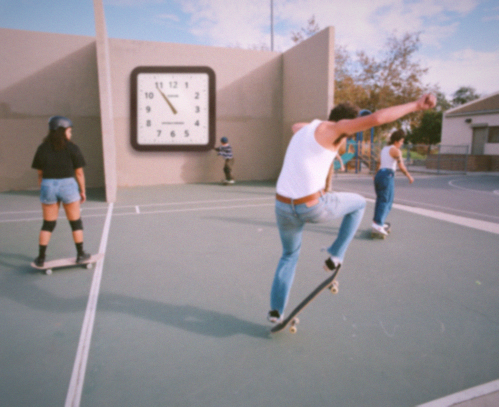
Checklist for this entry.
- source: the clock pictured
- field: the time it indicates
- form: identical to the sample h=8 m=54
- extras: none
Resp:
h=10 m=54
